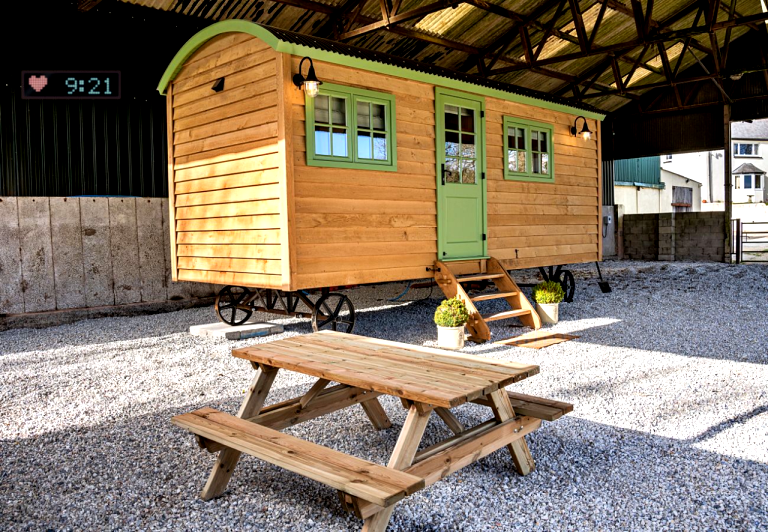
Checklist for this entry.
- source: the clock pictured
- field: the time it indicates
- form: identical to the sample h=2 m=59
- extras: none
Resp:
h=9 m=21
